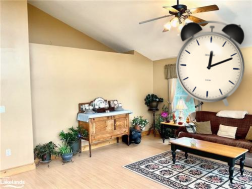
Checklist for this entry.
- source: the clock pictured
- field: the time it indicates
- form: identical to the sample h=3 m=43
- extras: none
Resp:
h=12 m=11
